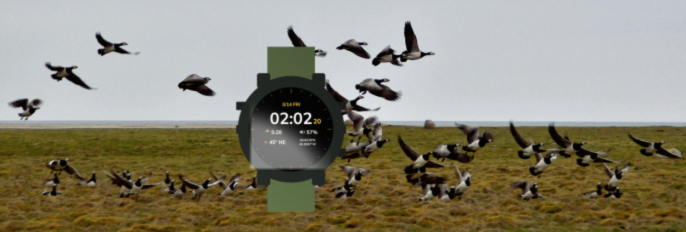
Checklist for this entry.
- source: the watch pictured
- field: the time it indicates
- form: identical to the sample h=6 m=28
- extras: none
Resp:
h=2 m=2
